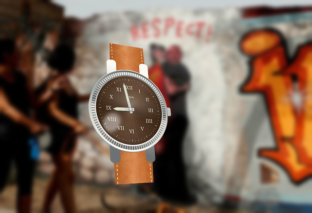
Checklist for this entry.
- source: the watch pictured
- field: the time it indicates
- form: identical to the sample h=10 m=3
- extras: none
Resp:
h=8 m=58
